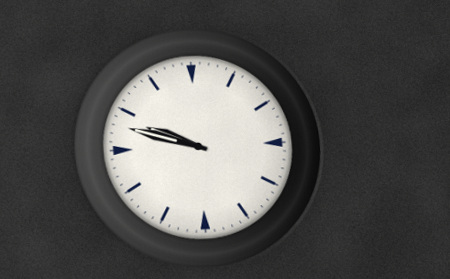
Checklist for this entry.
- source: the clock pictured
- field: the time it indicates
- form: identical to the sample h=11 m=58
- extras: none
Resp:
h=9 m=48
